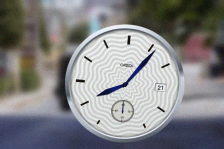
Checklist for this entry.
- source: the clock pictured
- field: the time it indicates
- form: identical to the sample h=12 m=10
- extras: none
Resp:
h=8 m=6
